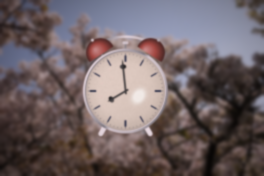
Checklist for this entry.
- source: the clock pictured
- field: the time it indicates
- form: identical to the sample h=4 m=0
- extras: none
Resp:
h=7 m=59
